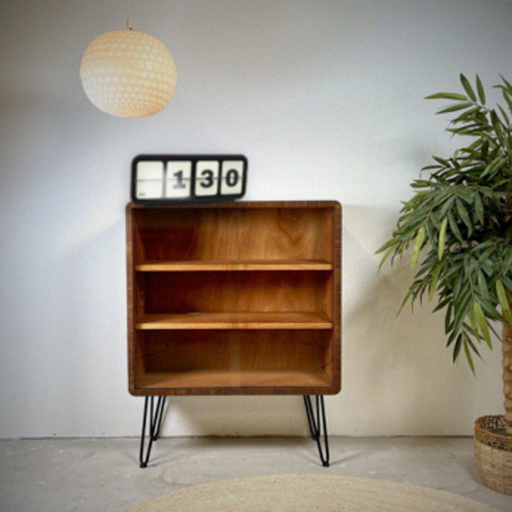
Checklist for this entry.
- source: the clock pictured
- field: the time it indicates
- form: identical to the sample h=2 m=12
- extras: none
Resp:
h=1 m=30
